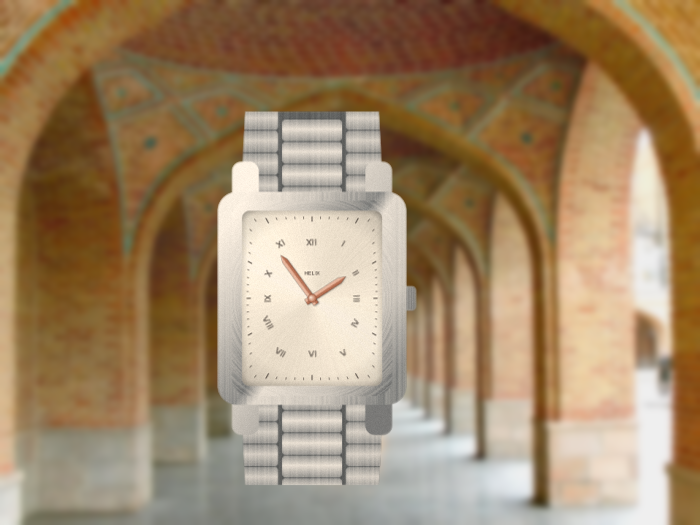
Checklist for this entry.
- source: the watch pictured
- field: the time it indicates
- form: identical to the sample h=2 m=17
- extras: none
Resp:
h=1 m=54
